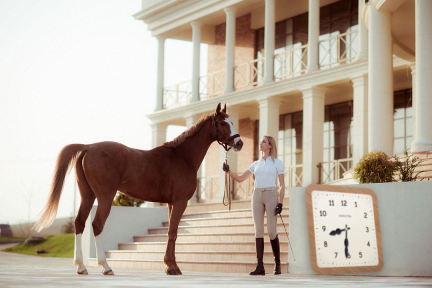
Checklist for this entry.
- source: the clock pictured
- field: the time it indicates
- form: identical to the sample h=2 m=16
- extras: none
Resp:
h=8 m=31
